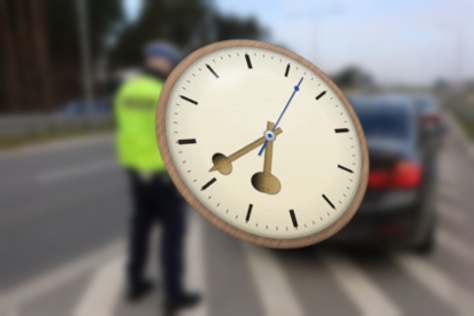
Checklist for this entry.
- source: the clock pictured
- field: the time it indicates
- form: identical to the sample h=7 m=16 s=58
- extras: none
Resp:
h=6 m=41 s=7
